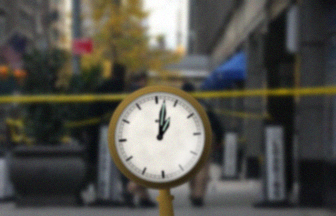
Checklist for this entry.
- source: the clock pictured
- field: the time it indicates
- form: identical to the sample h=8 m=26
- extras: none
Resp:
h=1 m=2
